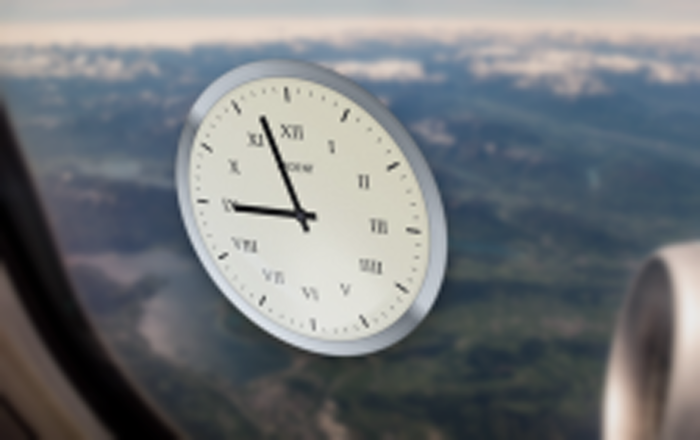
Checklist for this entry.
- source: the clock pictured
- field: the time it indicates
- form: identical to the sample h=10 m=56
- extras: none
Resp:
h=8 m=57
